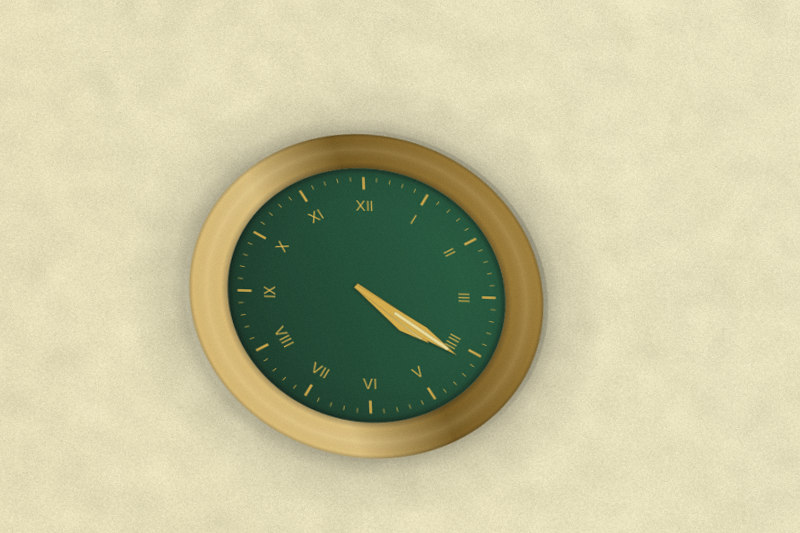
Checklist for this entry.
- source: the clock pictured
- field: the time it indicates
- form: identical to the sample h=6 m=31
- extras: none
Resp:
h=4 m=21
